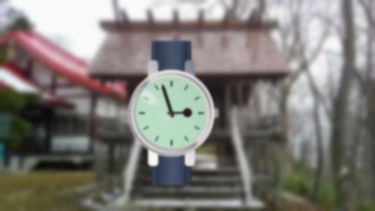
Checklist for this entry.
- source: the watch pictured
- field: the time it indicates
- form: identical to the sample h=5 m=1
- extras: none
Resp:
h=2 m=57
